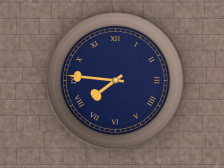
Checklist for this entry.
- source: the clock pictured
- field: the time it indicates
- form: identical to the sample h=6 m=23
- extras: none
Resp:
h=7 m=46
